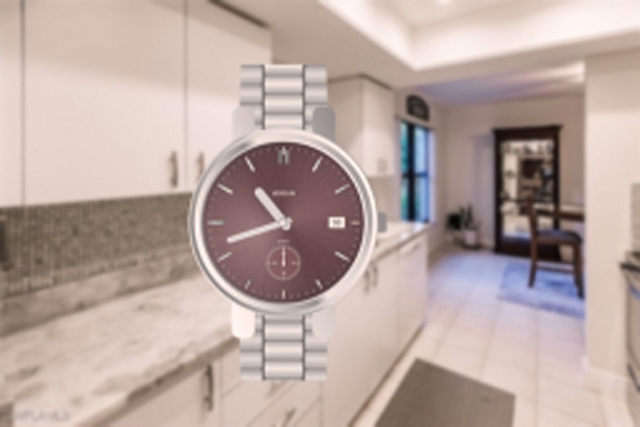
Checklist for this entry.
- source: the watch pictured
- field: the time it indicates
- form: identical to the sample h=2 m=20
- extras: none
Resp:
h=10 m=42
